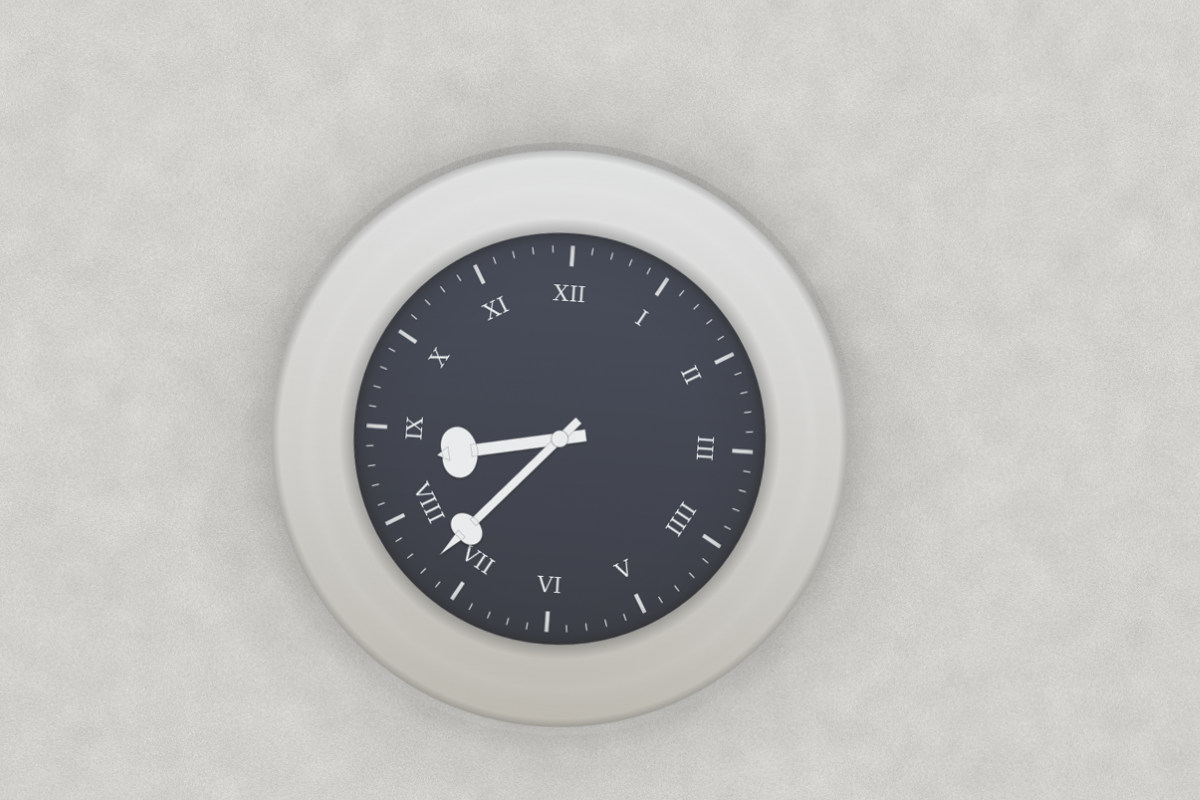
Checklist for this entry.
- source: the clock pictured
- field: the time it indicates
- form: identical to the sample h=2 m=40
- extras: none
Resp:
h=8 m=37
